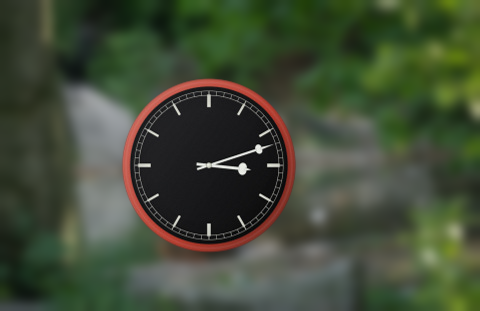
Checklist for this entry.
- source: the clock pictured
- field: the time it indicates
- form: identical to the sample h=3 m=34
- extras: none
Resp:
h=3 m=12
